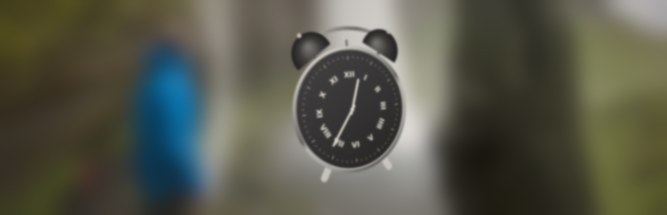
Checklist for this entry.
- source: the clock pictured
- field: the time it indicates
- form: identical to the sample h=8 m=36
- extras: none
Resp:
h=12 m=36
